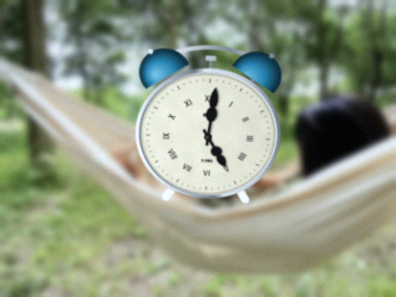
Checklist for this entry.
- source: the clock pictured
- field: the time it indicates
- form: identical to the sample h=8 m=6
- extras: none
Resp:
h=5 m=1
